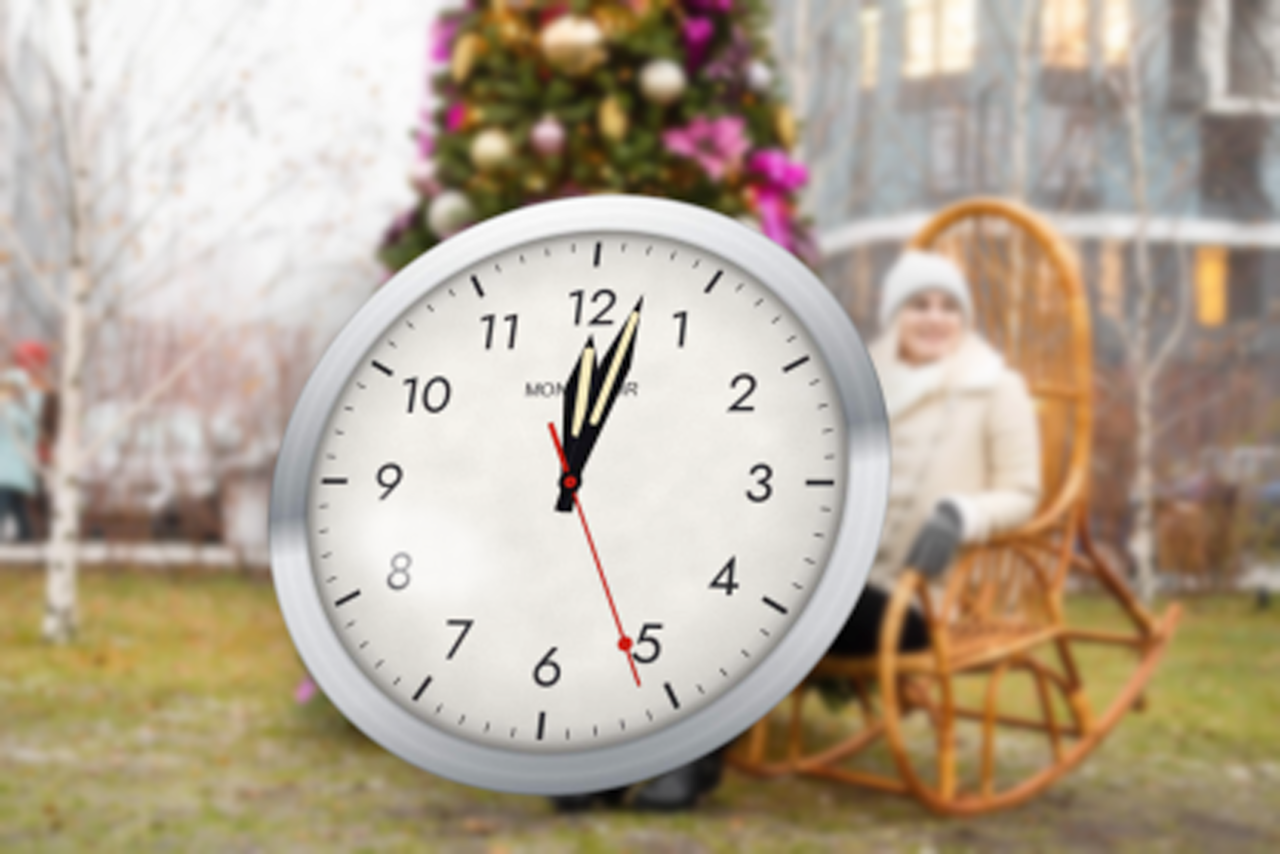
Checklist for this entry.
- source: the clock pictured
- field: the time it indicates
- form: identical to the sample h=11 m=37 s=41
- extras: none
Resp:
h=12 m=2 s=26
